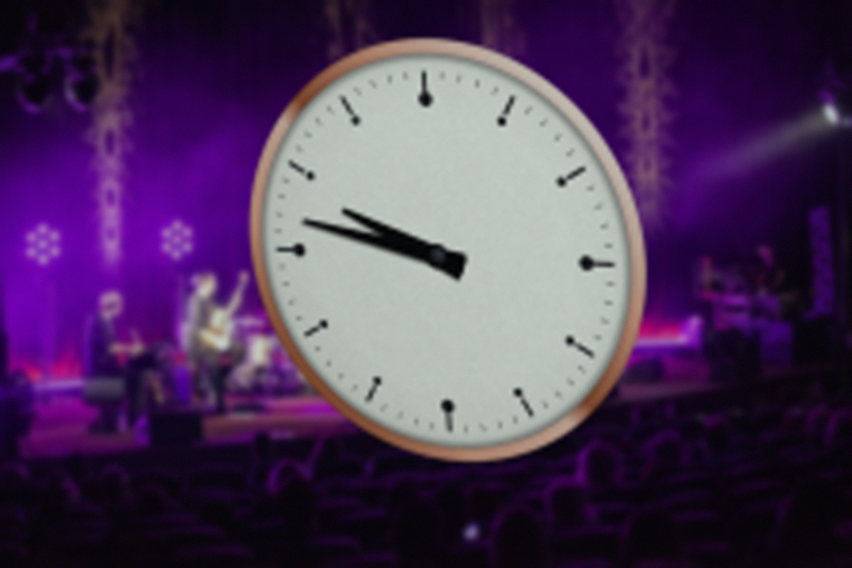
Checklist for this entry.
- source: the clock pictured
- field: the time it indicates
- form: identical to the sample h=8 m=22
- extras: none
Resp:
h=9 m=47
